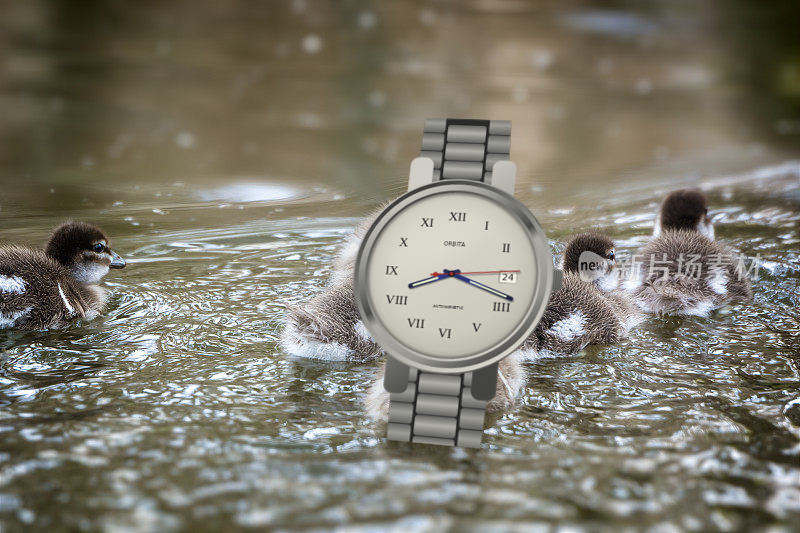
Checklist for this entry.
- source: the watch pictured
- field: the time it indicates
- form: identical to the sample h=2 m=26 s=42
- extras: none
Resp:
h=8 m=18 s=14
